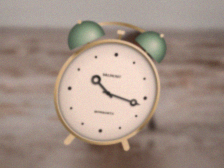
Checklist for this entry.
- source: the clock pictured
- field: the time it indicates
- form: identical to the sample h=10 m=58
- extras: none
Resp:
h=10 m=17
